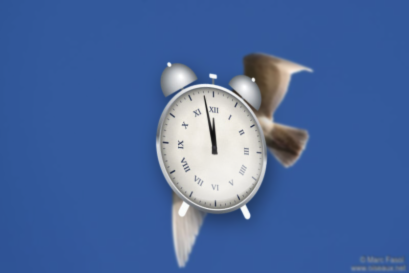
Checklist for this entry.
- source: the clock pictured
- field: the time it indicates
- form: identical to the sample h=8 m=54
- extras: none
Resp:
h=11 m=58
